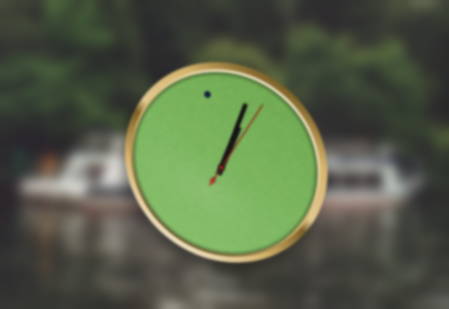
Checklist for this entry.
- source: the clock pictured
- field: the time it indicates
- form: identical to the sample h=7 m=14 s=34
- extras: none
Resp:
h=1 m=5 s=7
